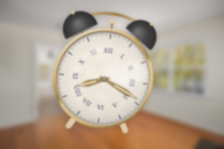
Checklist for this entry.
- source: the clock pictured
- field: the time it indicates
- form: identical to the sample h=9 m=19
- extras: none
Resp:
h=8 m=19
